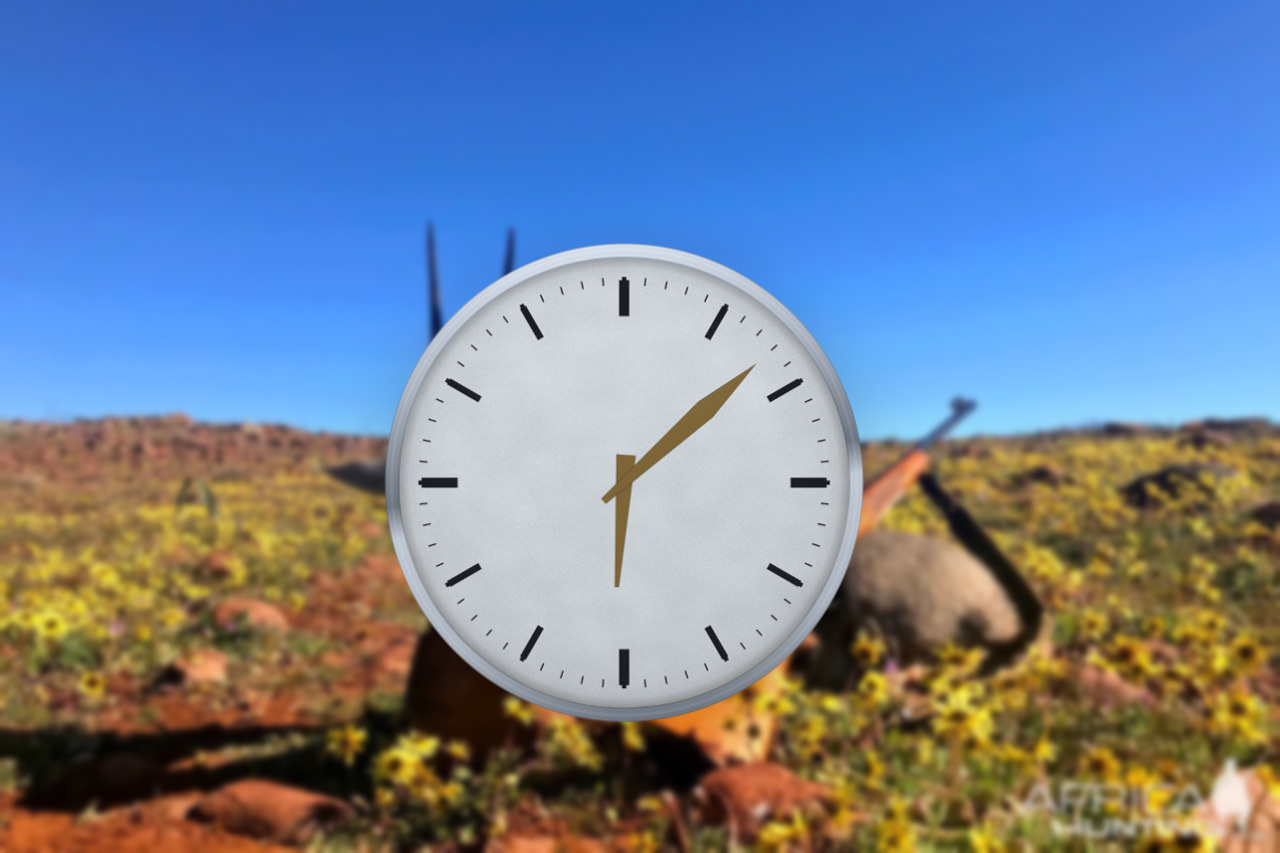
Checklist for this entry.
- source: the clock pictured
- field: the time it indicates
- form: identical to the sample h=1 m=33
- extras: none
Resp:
h=6 m=8
